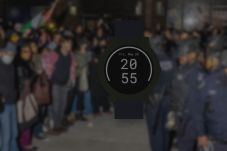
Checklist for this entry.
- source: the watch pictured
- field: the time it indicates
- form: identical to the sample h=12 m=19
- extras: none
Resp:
h=20 m=55
